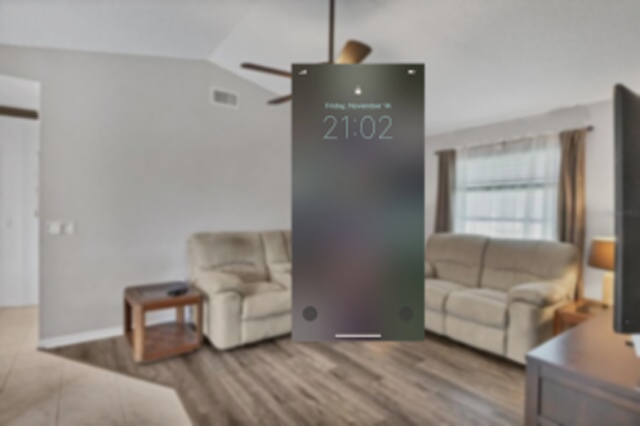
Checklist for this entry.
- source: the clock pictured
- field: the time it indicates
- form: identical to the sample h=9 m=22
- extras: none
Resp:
h=21 m=2
